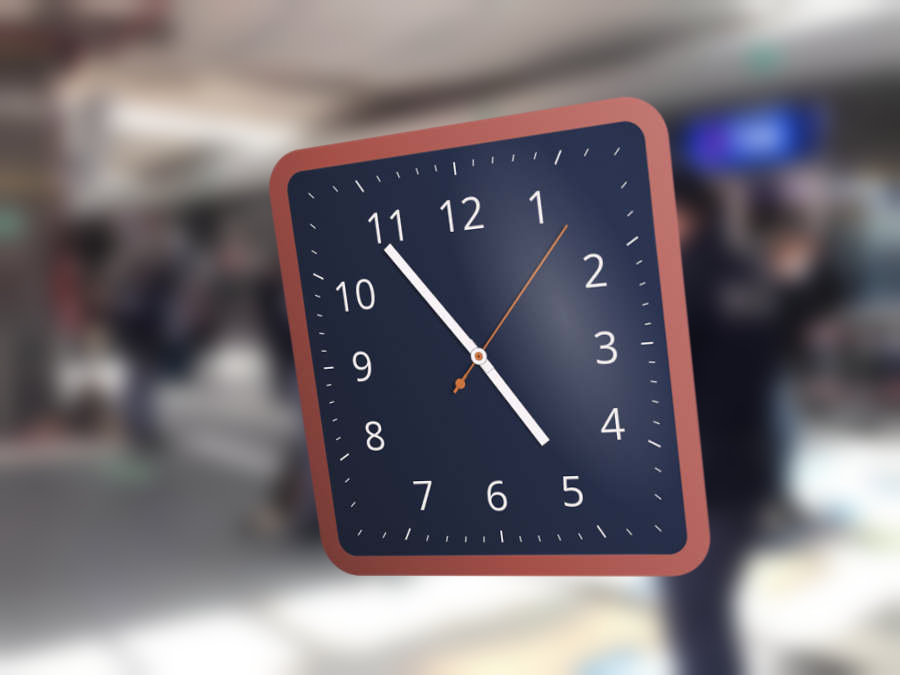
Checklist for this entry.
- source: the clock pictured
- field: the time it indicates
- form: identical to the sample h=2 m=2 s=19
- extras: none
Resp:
h=4 m=54 s=7
